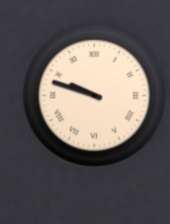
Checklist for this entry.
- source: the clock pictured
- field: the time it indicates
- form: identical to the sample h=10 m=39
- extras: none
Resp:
h=9 m=48
